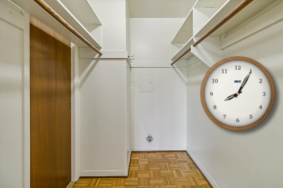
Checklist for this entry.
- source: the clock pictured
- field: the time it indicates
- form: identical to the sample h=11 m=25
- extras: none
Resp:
h=8 m=5
